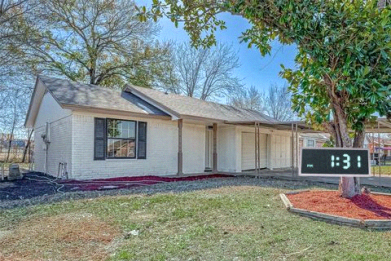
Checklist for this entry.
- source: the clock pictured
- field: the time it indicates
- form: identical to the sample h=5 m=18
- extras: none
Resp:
h=1 m=31
